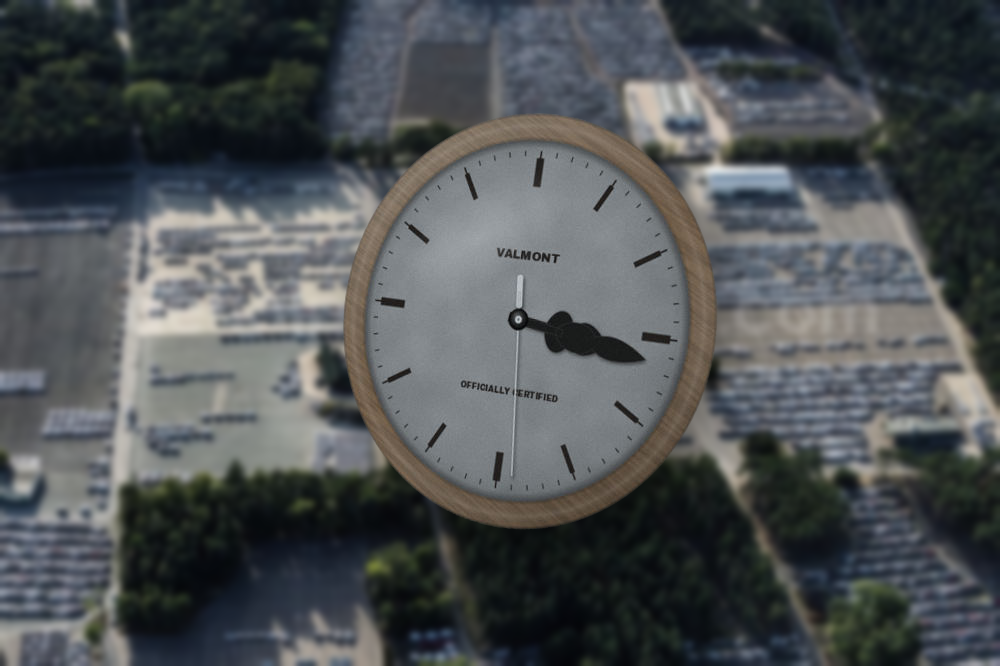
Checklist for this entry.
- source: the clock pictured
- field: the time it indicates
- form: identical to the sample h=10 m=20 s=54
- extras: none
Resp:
h=3 m=16 s=29
